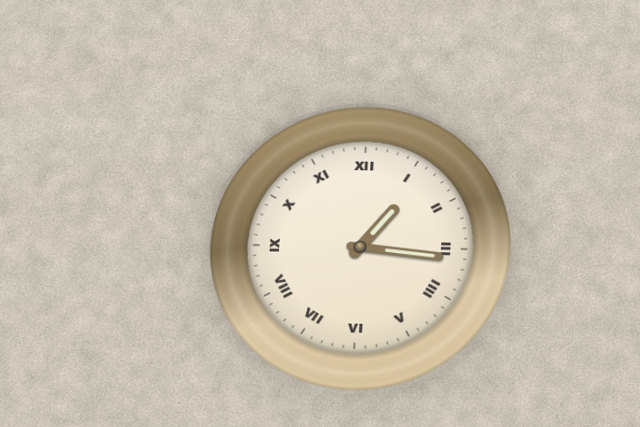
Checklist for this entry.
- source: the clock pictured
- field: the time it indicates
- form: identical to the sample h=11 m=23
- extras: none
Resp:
h=1 m=16
